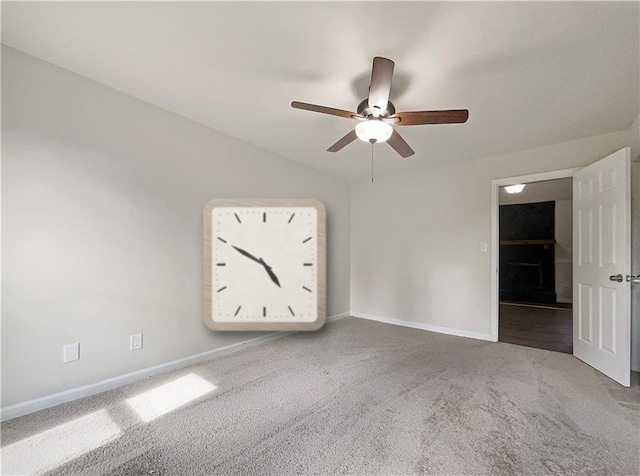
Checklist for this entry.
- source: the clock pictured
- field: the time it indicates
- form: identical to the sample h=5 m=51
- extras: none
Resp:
h=4 m=50
